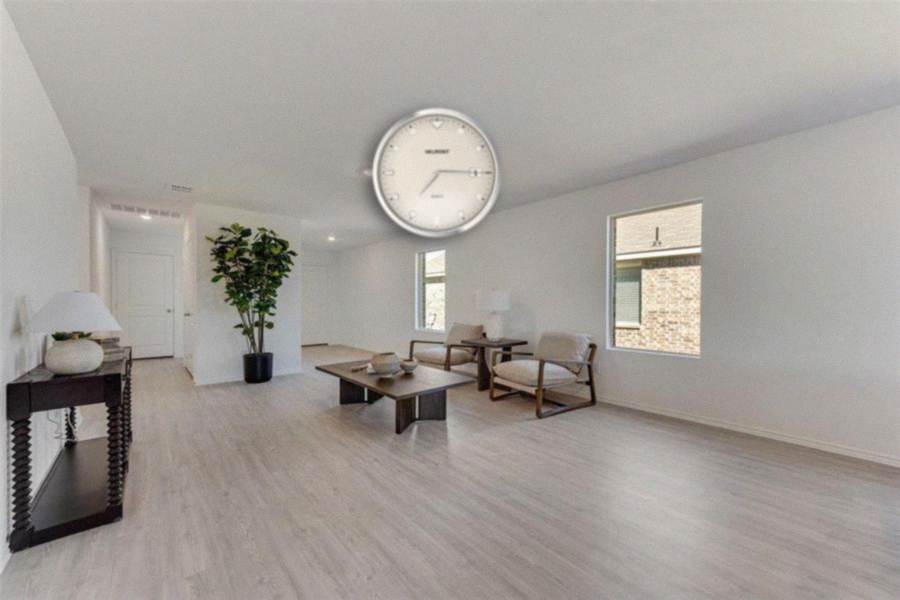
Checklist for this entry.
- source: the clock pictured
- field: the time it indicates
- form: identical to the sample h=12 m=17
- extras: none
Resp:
h=7 m=15
